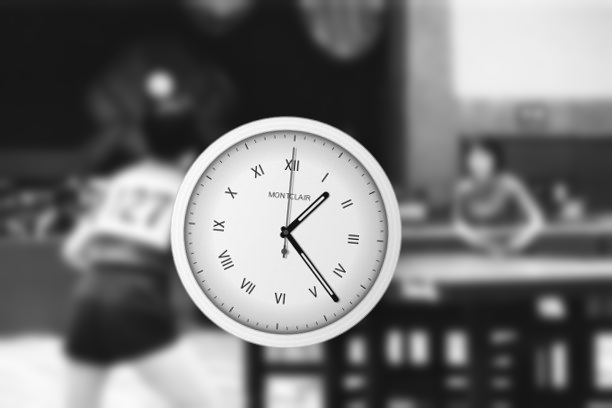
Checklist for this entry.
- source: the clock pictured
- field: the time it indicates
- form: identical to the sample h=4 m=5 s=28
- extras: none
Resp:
h=1 m=23 s=0
